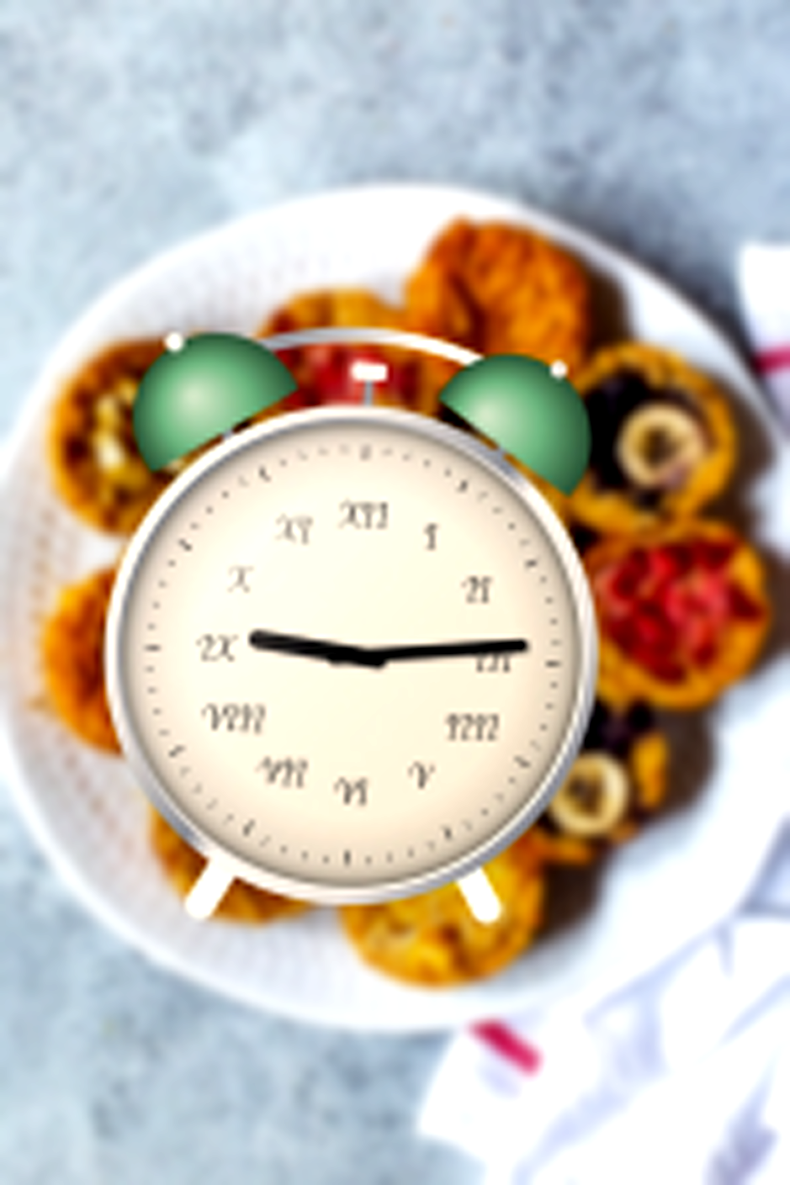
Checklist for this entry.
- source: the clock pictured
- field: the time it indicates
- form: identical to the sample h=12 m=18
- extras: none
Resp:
h=9 m=14
